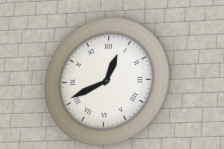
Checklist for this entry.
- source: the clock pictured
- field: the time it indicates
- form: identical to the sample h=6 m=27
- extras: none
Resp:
h=12 m=41
